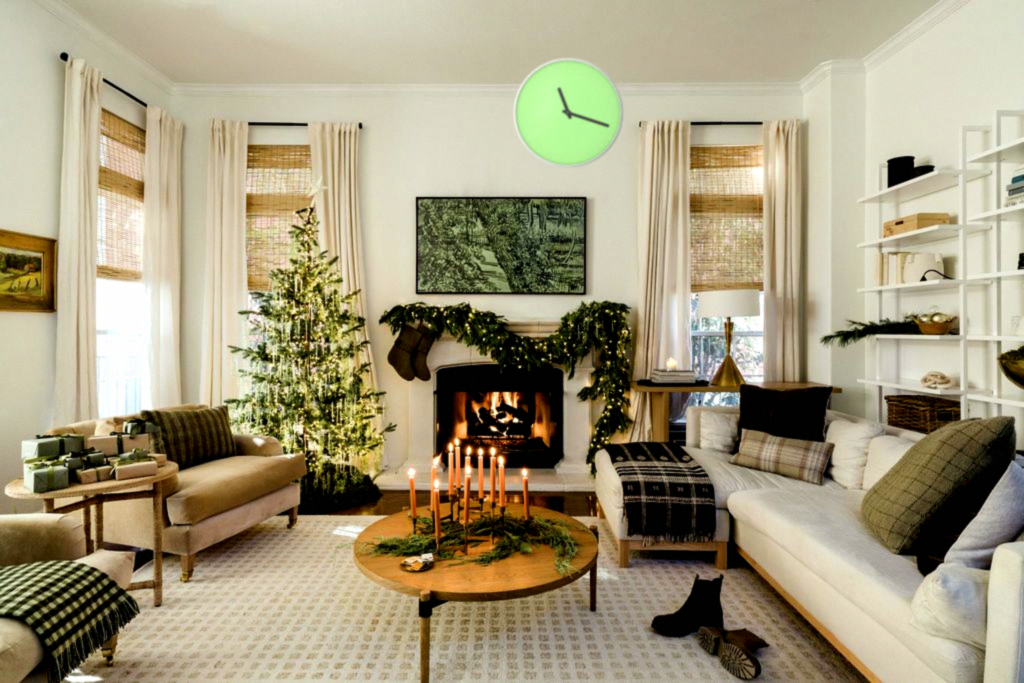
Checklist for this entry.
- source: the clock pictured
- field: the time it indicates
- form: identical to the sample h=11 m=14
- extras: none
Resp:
h=11 m=18
